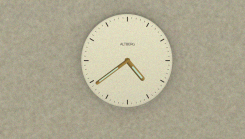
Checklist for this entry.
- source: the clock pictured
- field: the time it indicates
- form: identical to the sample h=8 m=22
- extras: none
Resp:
h=4 m=39
